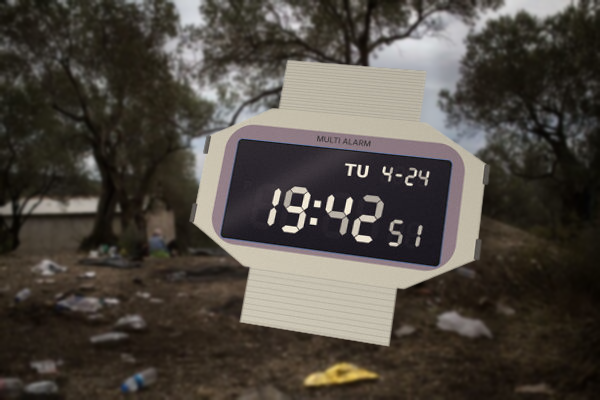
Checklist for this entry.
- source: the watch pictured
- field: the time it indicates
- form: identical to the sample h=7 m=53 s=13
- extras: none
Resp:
h=19 m=42 s=51
